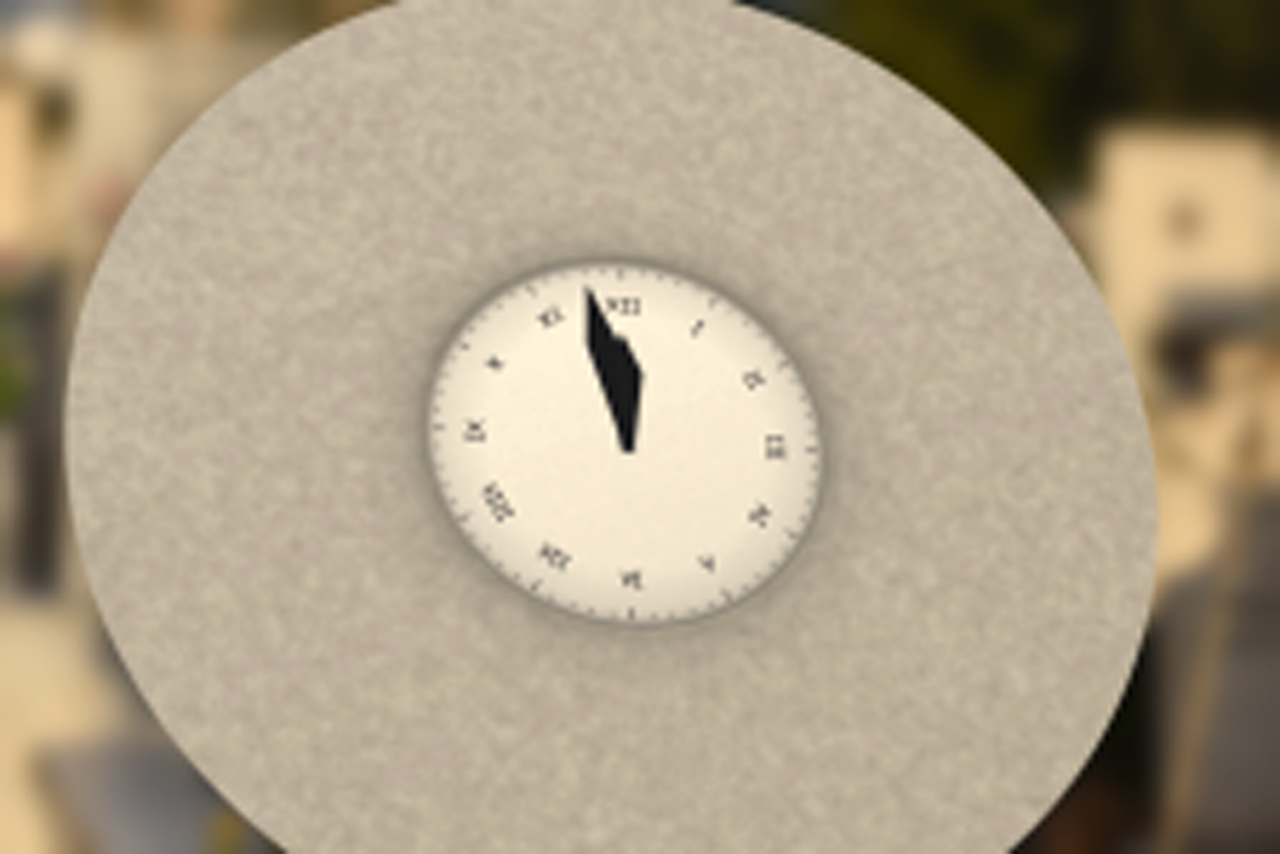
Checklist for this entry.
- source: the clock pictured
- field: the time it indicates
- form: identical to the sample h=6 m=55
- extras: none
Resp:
h=11 m=58
